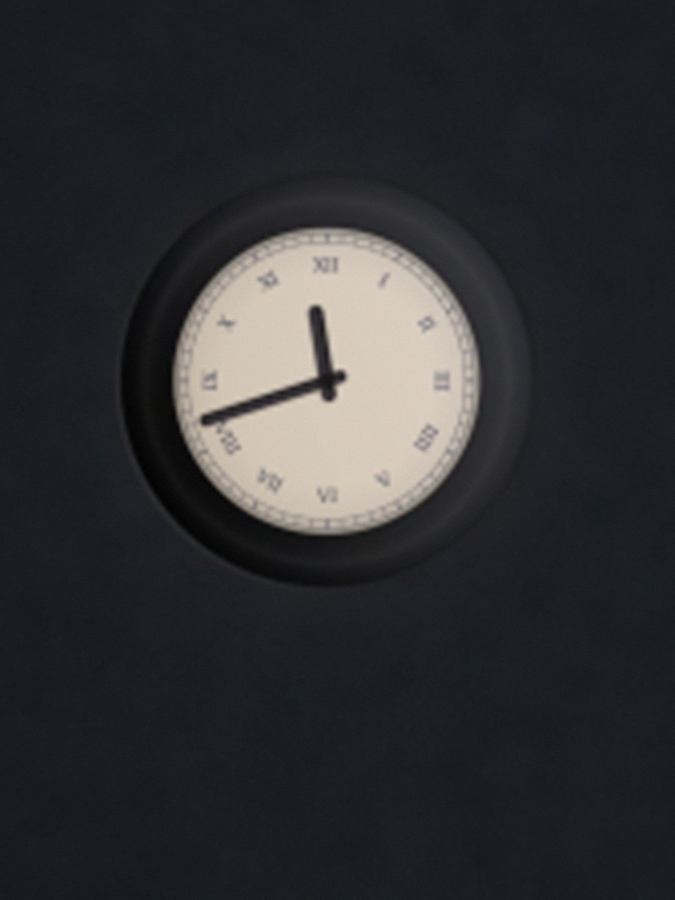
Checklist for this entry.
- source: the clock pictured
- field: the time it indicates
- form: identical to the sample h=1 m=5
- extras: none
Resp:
h=11 m=42
